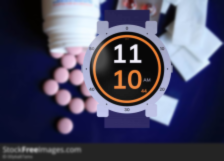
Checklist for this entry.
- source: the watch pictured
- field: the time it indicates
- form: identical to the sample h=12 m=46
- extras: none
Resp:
h=11 m=10
